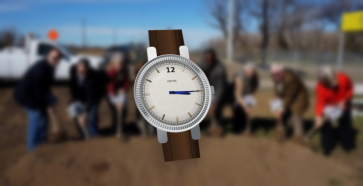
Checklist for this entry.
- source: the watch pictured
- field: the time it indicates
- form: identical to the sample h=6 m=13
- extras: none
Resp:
h=3 m=15
